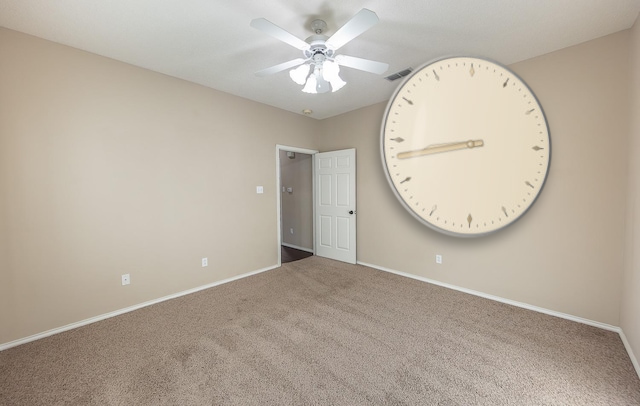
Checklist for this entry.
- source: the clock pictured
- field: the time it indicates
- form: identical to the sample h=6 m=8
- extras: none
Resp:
h=8 m=43
